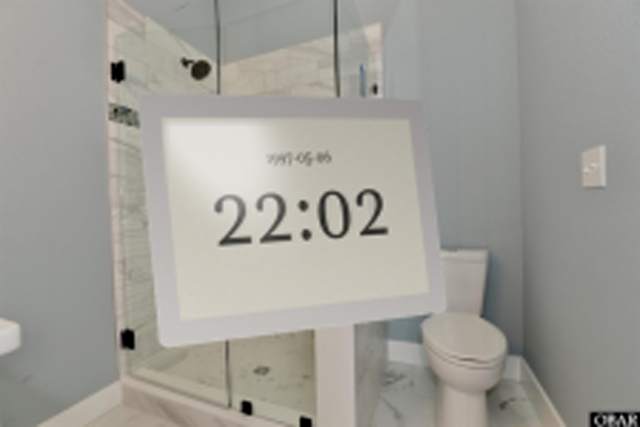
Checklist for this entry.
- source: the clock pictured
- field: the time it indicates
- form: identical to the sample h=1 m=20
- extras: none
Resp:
h=22 m=2
